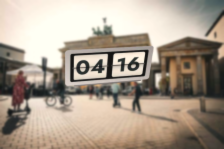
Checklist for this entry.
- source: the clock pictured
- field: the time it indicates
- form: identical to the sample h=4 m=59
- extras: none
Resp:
h=4 m=16
